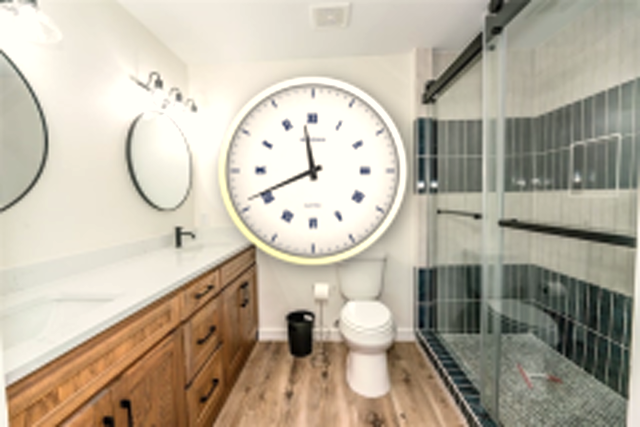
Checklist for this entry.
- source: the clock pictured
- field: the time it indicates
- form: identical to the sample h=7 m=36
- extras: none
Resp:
h=11 m=41
